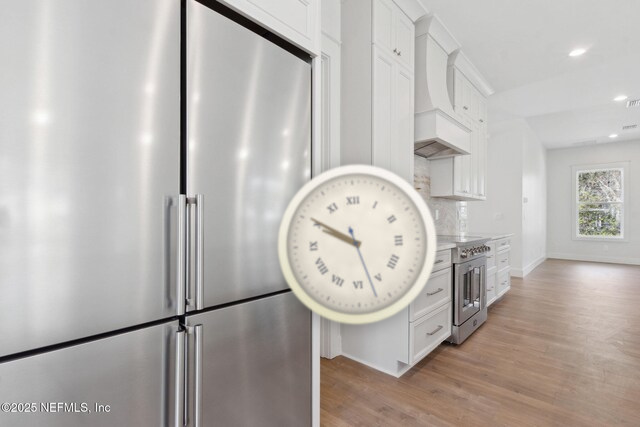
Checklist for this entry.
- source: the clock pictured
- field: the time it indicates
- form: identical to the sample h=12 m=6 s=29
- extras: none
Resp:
h=9 m=50 s=27
